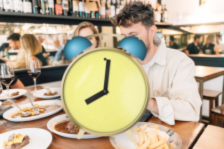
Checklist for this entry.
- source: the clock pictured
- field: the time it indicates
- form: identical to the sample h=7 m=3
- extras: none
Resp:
h=8 m=1
